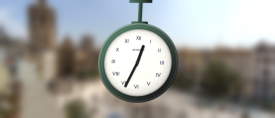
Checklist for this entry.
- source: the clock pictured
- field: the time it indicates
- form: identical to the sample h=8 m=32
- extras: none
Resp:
h=12 m=34
